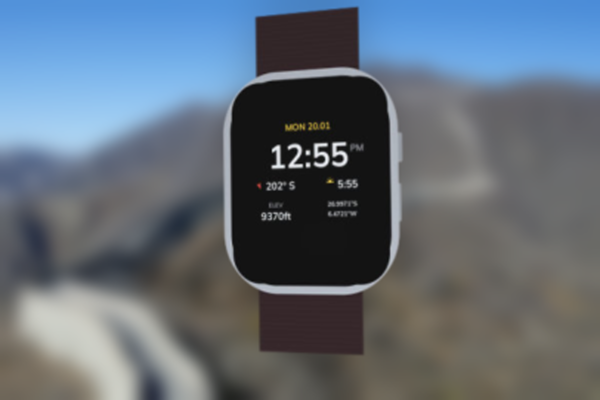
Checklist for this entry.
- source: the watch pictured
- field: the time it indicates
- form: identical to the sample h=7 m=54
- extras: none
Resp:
h=12 m=55
